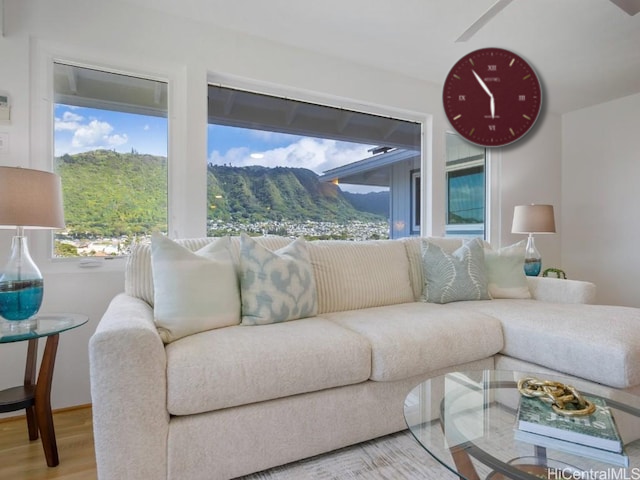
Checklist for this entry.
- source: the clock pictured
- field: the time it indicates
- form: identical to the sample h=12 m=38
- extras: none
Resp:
h=5 m=54
